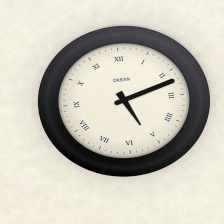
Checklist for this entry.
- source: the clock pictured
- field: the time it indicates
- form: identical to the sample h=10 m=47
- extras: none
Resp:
h=5 m=12
